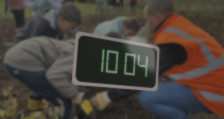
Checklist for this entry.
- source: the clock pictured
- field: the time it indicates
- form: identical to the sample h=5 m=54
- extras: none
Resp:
h=10 m=4
